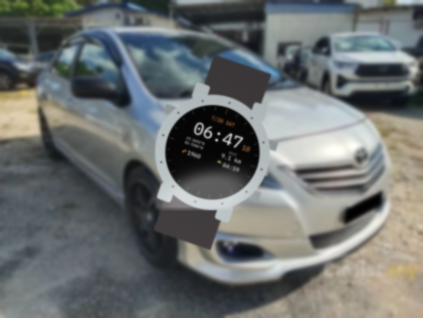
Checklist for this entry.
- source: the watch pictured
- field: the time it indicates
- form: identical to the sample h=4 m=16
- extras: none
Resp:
h=6 m=47
